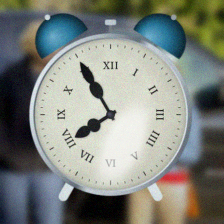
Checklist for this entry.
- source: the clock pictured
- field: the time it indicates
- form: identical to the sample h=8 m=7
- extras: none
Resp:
h=7 m=55
